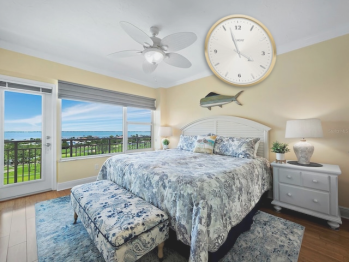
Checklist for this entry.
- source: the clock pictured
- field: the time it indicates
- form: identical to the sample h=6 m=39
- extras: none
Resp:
h=3 m=57
